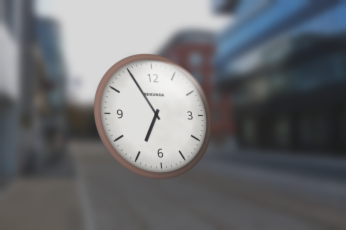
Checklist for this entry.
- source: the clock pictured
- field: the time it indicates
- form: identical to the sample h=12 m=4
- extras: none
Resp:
h=6 m=55
